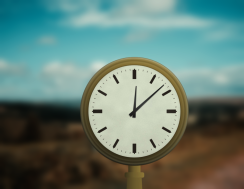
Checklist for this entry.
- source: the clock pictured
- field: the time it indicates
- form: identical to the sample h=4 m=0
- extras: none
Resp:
h=12 m=8
